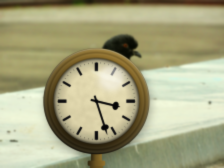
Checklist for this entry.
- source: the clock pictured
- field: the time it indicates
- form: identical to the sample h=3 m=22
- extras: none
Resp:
h=3 m=27
